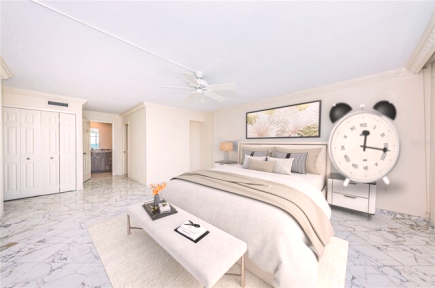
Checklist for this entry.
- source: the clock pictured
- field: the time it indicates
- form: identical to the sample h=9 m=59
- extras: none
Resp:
h=12 m=17
